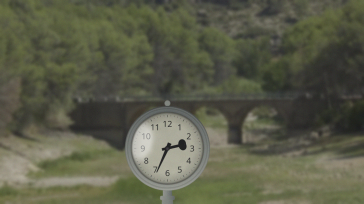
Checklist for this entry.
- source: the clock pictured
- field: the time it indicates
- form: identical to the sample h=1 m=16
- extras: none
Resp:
h=2 m=34
